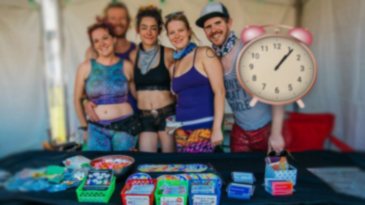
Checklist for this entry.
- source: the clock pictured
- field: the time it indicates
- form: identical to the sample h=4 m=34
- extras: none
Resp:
h=1 m=6
